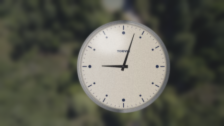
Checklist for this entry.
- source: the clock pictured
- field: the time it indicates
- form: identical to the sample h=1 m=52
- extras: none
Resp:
h=9 m=3
